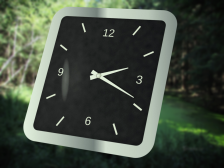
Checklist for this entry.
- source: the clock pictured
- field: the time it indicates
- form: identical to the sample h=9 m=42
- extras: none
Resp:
h=2 m=19
